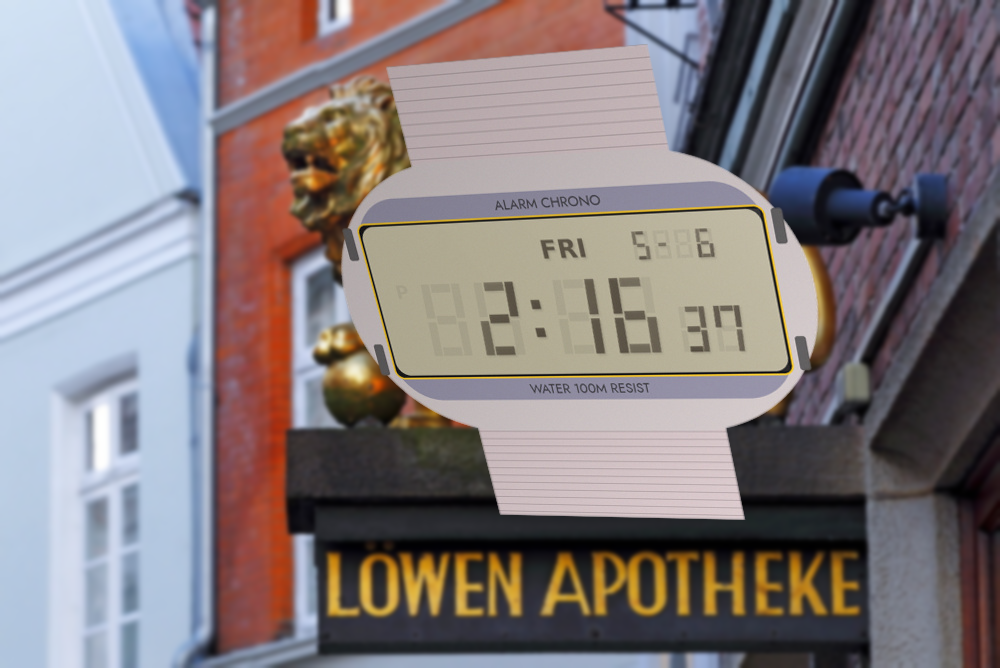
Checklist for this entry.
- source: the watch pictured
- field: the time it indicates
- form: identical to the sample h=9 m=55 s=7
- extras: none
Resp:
h=2 m=16 s=37
